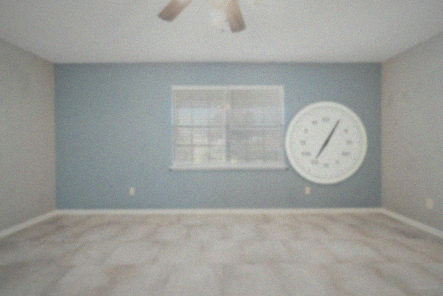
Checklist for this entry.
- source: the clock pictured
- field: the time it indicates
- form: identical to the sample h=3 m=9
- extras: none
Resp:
h=7 m=5
